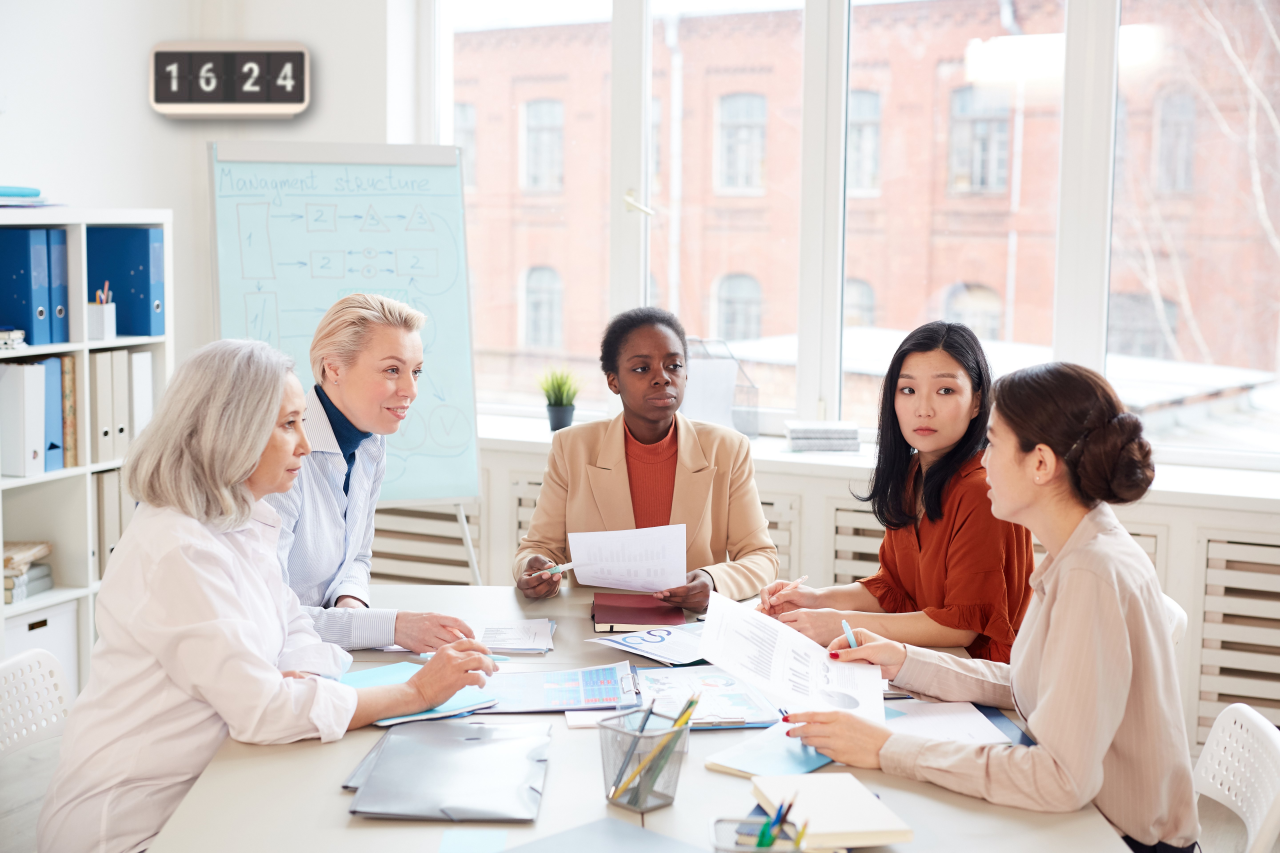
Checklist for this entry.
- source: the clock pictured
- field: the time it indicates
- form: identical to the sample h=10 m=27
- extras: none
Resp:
h=16 m=24
